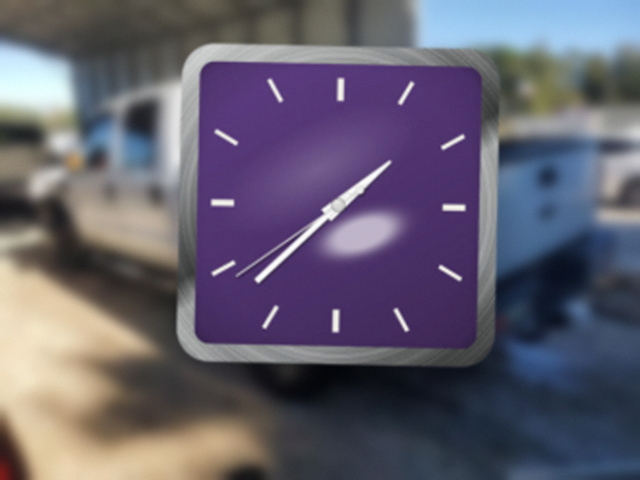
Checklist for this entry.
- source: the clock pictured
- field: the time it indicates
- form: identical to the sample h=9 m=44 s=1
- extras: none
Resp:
h=1 m=37 s=39
